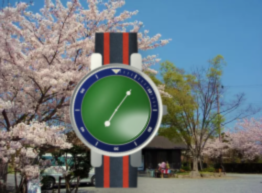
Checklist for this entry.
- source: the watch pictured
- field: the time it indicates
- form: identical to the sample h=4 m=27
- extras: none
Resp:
h=7 m=6
